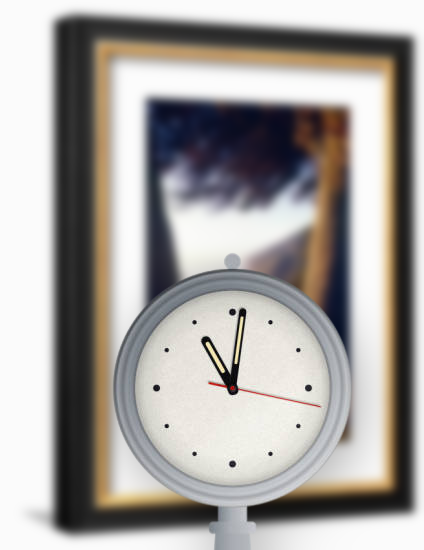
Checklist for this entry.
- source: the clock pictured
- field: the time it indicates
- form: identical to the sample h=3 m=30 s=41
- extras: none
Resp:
h=11 m=1 s=17
